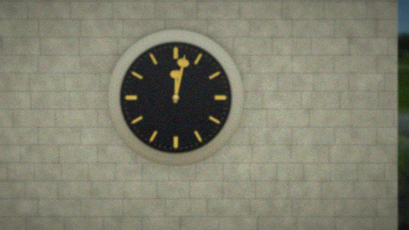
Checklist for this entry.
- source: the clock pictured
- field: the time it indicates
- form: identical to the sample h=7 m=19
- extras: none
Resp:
h=12 m=2
